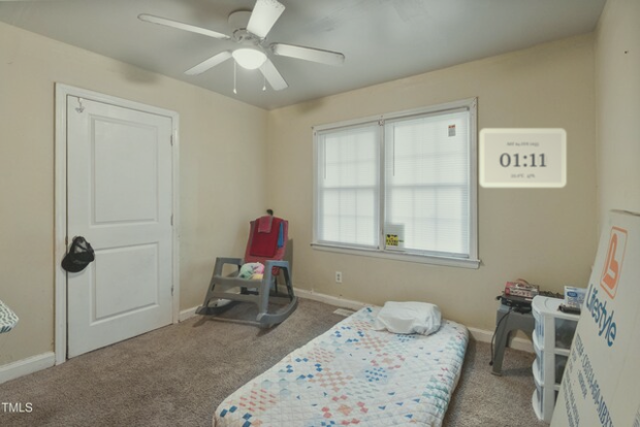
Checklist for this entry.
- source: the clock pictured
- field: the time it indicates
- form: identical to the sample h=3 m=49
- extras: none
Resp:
h=1 m=11
